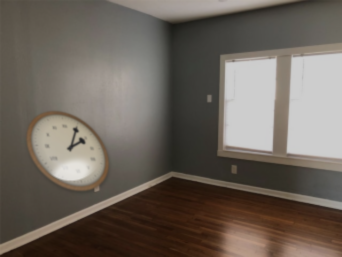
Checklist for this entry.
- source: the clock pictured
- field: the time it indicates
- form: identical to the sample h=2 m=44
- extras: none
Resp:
h=2 m=5
